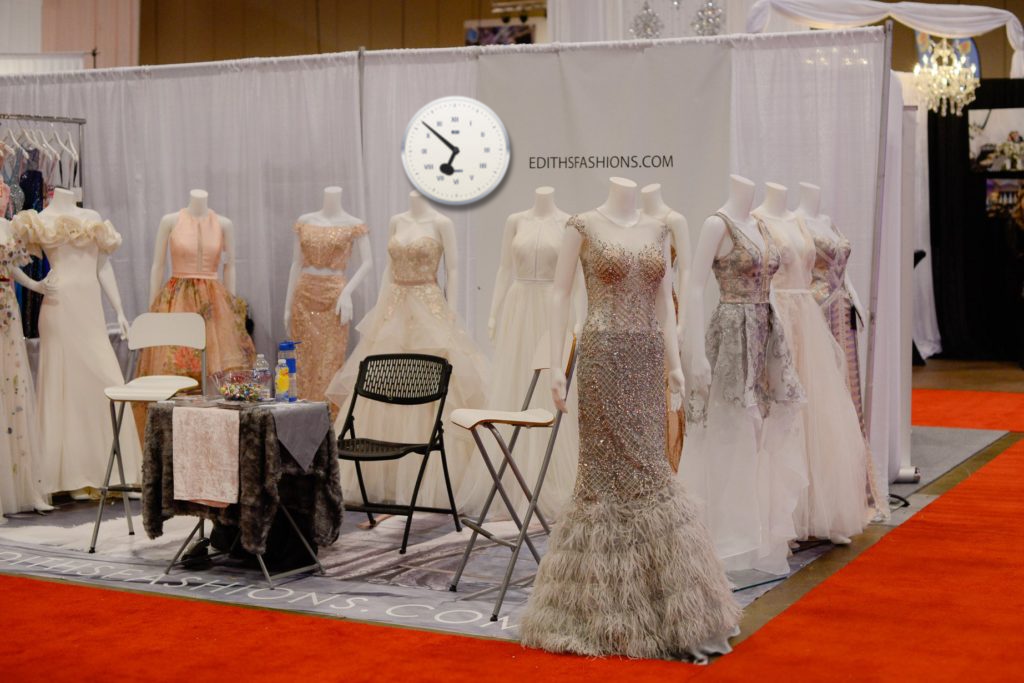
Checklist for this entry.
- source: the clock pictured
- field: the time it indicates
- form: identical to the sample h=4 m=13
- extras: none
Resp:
h=6 m=52
